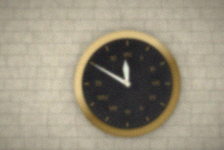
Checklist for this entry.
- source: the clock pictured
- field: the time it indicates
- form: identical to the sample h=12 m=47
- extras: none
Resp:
h=11 m=50
